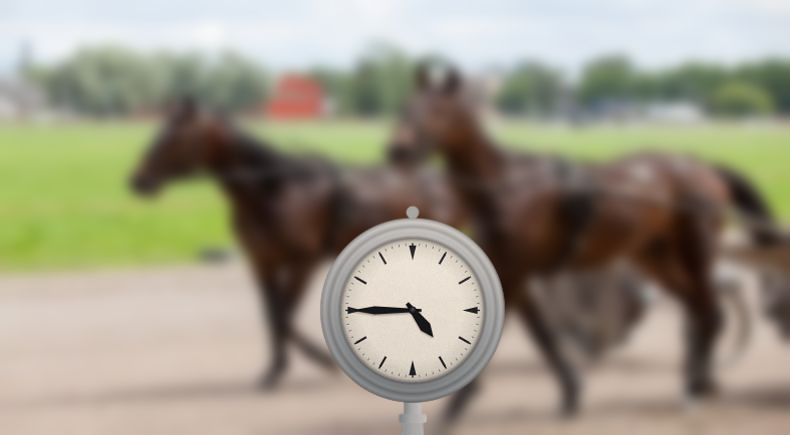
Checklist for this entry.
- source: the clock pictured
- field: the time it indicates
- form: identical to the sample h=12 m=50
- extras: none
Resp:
h=4 m=45
